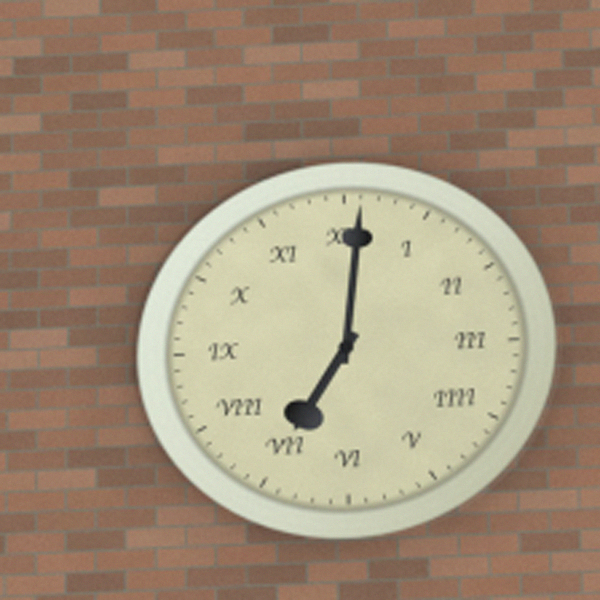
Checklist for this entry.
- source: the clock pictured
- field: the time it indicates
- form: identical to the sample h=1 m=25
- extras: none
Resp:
h=7 m=1
